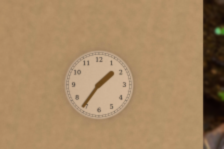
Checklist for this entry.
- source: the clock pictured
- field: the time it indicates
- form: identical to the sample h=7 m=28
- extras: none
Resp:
h=1 m=36
